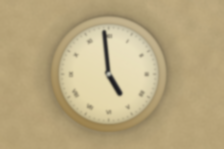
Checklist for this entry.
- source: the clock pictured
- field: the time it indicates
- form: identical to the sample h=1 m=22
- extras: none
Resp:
h=4 m=59
